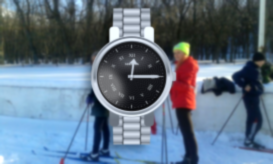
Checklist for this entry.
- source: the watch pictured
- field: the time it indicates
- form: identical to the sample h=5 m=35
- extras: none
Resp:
h=12 m=15
